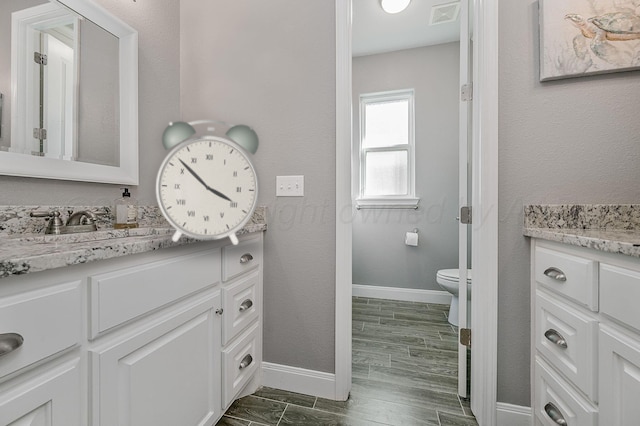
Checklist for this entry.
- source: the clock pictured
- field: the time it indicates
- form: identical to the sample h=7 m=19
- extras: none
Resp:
h=3 m=52
